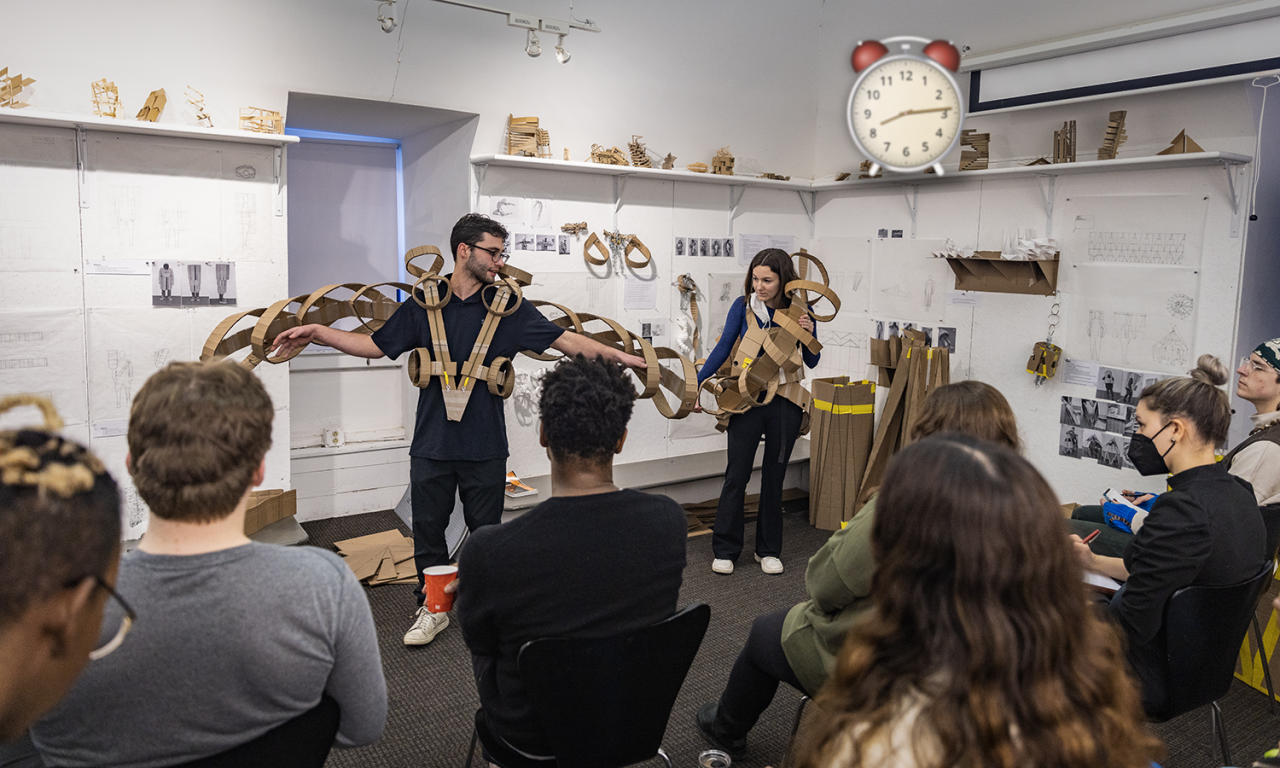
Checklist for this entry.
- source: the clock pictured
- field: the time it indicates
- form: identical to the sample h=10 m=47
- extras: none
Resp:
h=8 m=14
